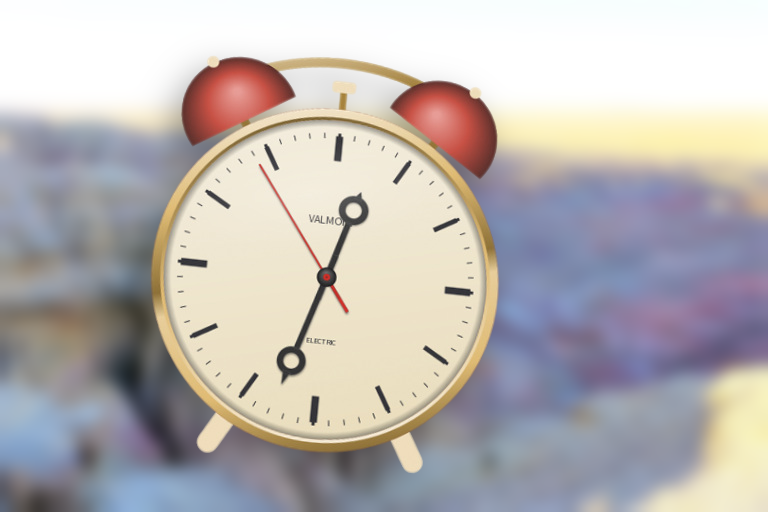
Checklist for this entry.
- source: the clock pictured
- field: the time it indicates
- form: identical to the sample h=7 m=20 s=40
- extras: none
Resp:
h=12 m=32 s=54
